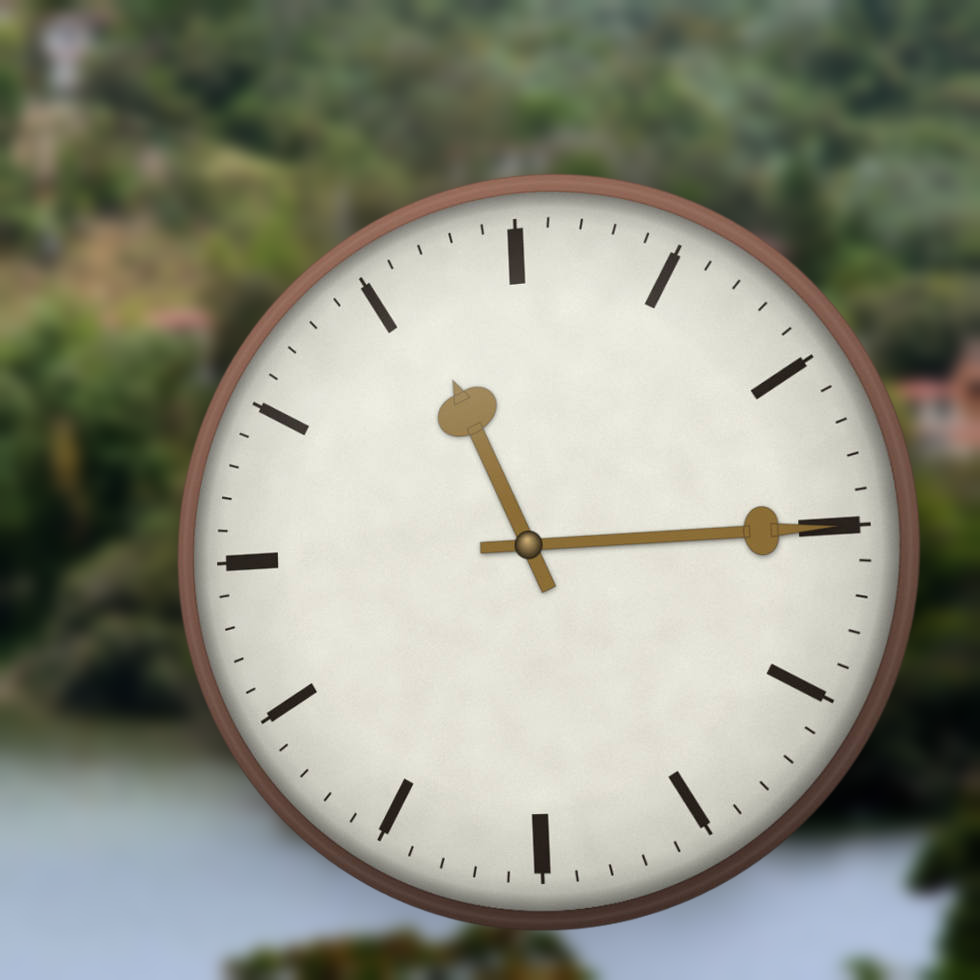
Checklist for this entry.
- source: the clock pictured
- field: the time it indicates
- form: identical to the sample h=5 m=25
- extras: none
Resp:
h=11 m=15
